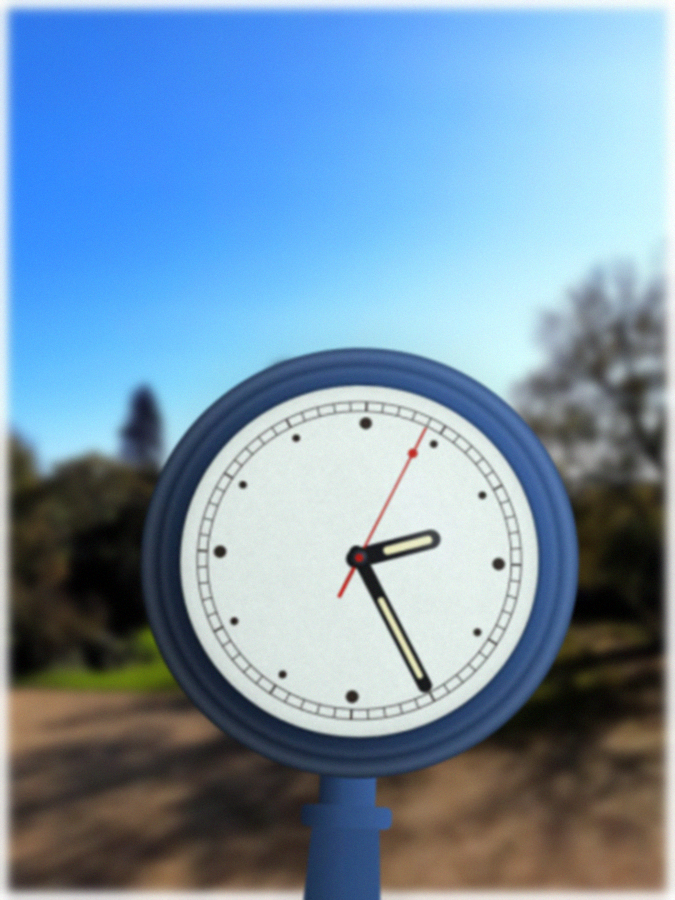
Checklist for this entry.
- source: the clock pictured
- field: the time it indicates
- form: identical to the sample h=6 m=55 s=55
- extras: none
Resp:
h=2 m=25 s=4
